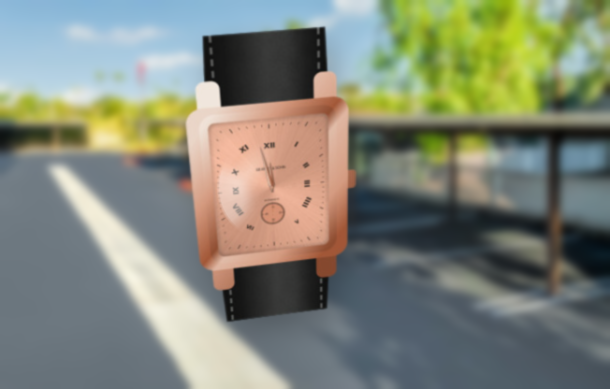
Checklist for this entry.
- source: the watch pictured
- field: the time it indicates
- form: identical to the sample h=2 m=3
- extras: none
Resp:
h=11 m=58
